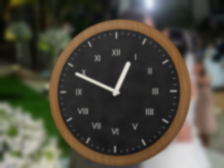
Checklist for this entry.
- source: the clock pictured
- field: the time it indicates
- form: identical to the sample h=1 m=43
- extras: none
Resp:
h=12 m=49
